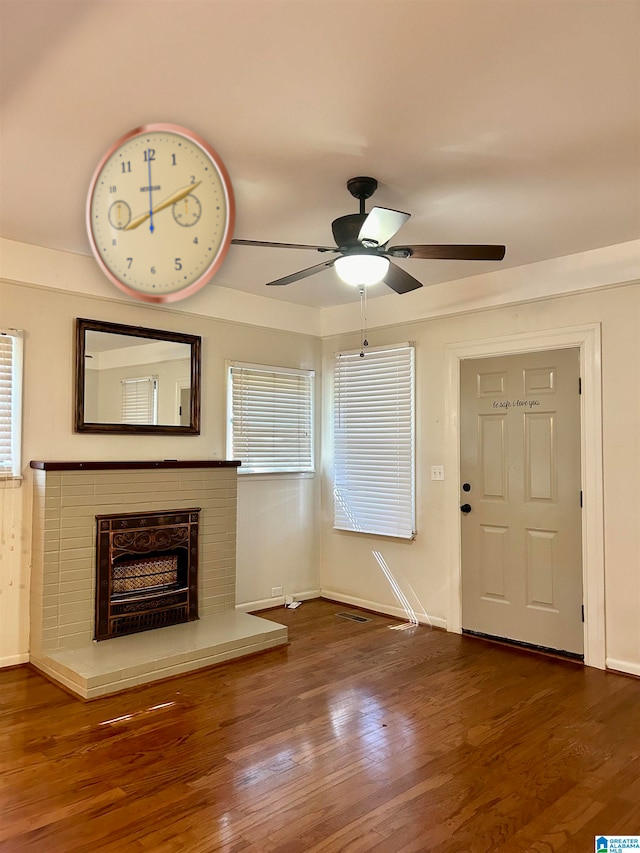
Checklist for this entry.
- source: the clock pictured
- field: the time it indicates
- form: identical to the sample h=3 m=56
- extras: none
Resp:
h=8 m=11
